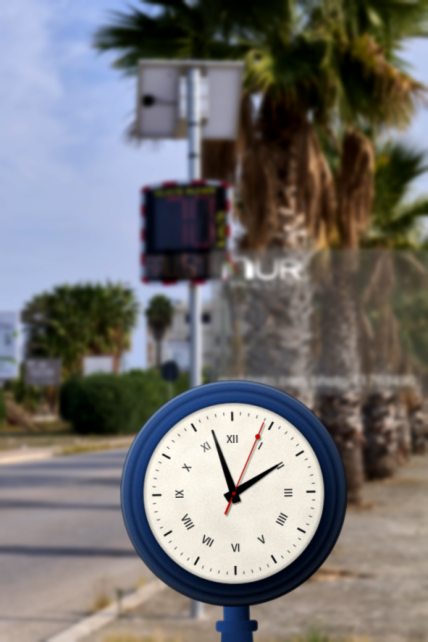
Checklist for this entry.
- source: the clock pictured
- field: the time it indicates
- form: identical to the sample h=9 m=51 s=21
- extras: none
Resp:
h=1 m=57 s=4
